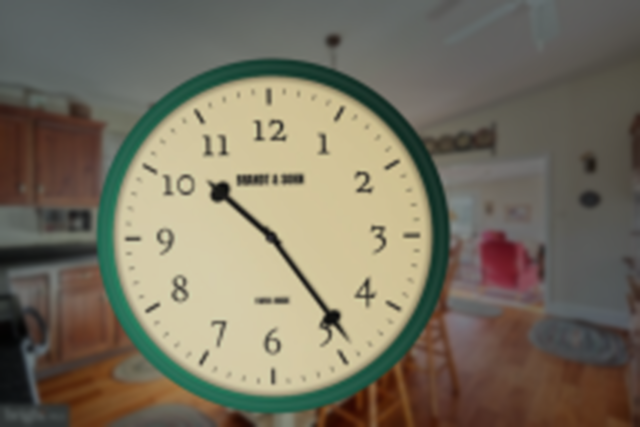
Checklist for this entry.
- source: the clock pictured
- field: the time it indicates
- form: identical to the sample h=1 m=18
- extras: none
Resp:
h=10 m=24
